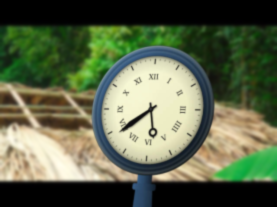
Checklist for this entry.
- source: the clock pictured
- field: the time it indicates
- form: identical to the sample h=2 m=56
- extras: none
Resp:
h=5 m=39
